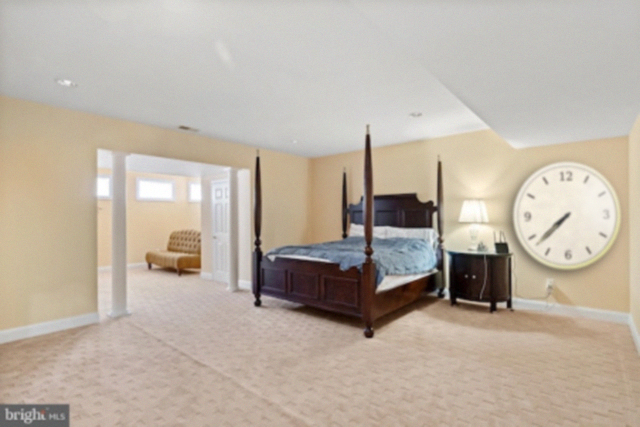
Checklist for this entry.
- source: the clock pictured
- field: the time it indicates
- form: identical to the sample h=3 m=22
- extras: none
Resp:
h=7 m=38
